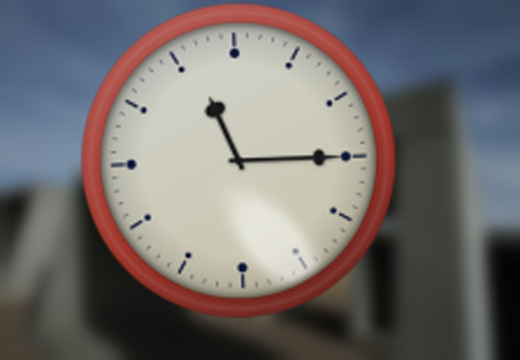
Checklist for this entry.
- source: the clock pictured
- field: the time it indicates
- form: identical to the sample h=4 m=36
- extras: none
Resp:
h=11 m=15
